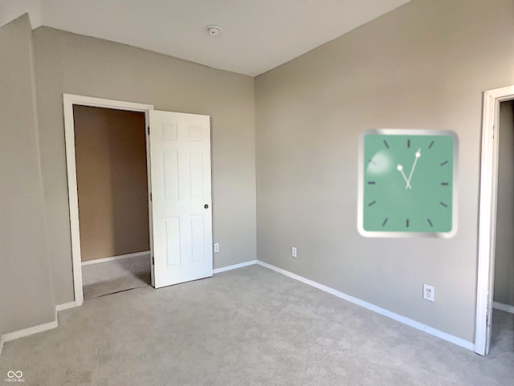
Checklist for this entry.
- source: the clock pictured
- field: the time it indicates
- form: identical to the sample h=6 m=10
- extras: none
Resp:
h=11 m=3
